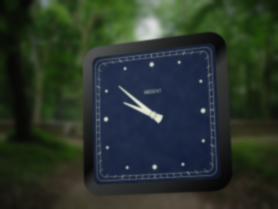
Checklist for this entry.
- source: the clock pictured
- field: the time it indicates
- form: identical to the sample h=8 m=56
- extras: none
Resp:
h=9 m=52
